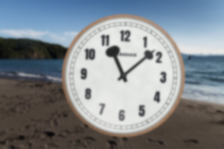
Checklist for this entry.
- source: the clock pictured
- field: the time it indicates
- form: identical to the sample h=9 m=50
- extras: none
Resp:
h=11 m=8
